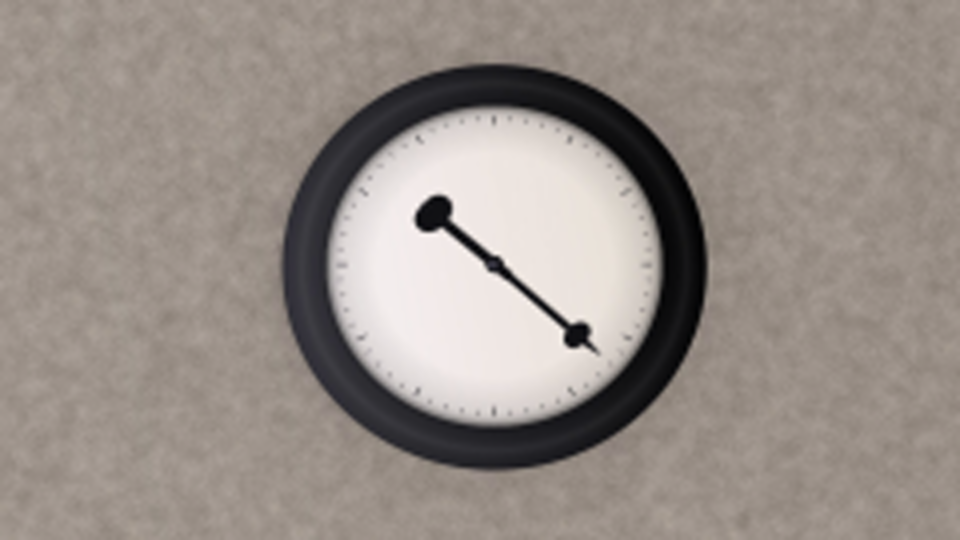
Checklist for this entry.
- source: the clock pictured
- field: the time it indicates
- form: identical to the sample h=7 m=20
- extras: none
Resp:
h=10 m=22
